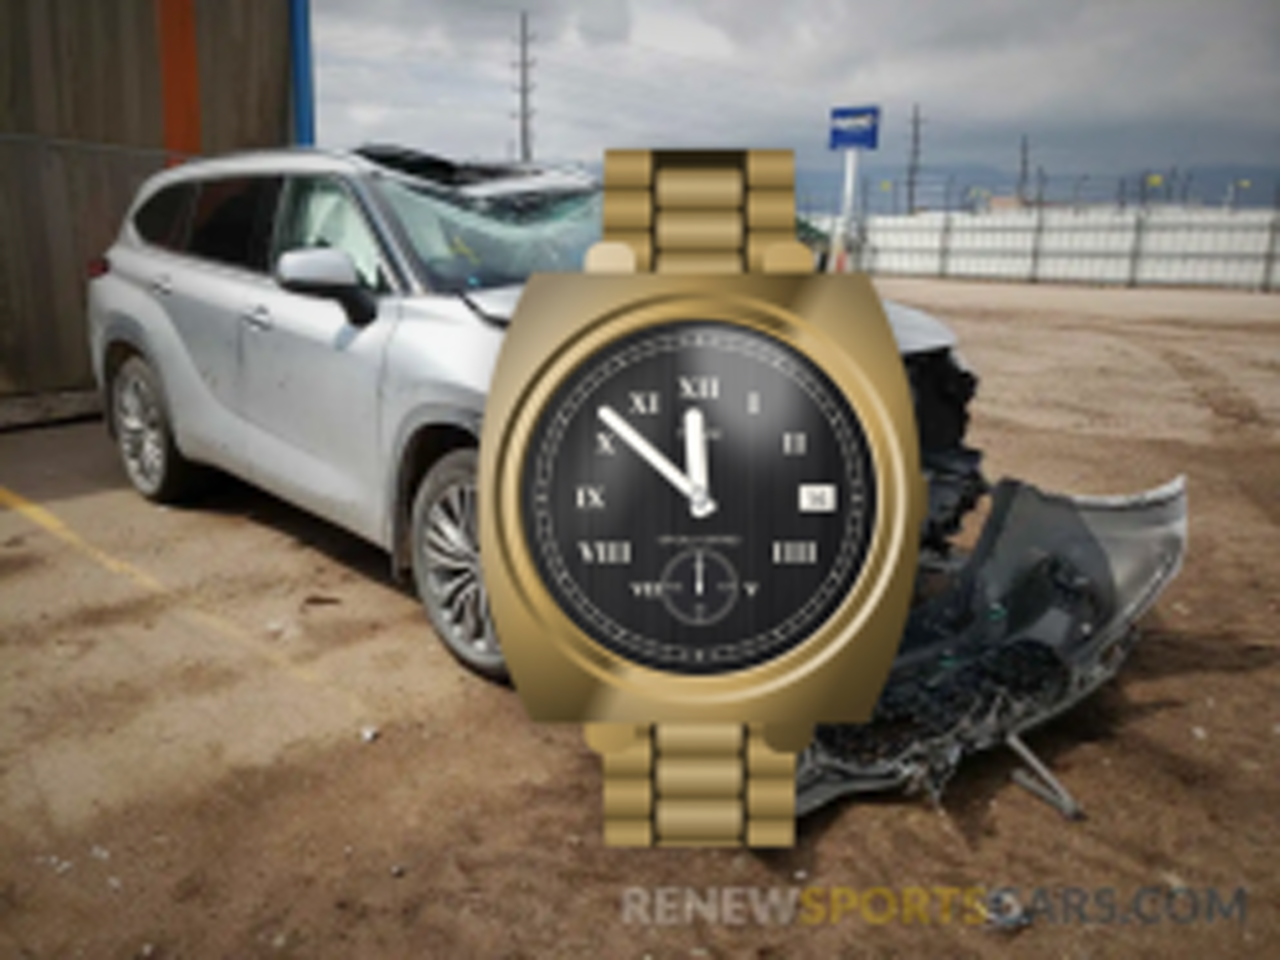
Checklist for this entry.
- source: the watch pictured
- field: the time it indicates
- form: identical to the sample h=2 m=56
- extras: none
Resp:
h=11 m=52
